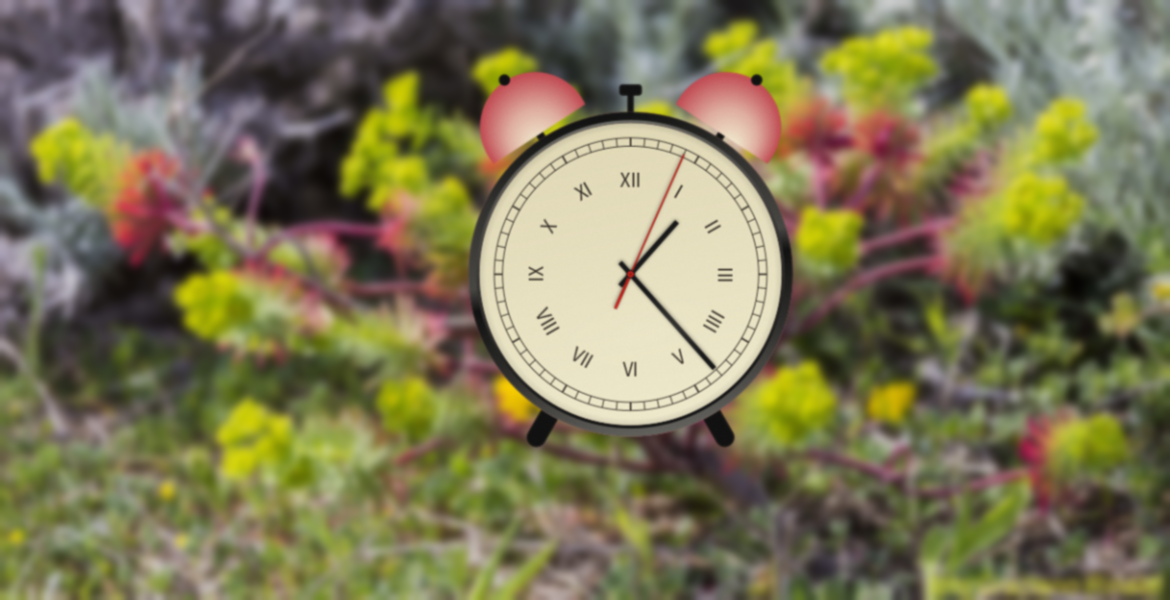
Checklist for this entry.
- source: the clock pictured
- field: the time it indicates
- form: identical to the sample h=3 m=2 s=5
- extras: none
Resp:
h=1 m=23 s=4
